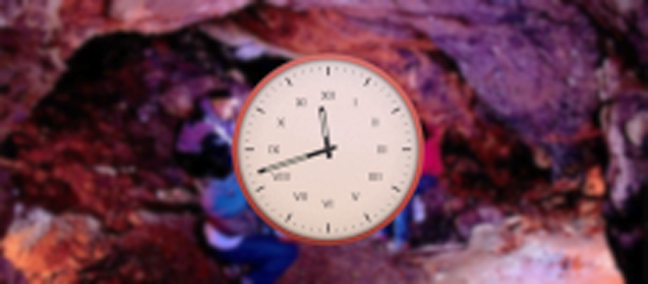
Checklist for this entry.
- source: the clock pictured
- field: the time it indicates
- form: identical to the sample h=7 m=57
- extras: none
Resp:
h=11 m=42
